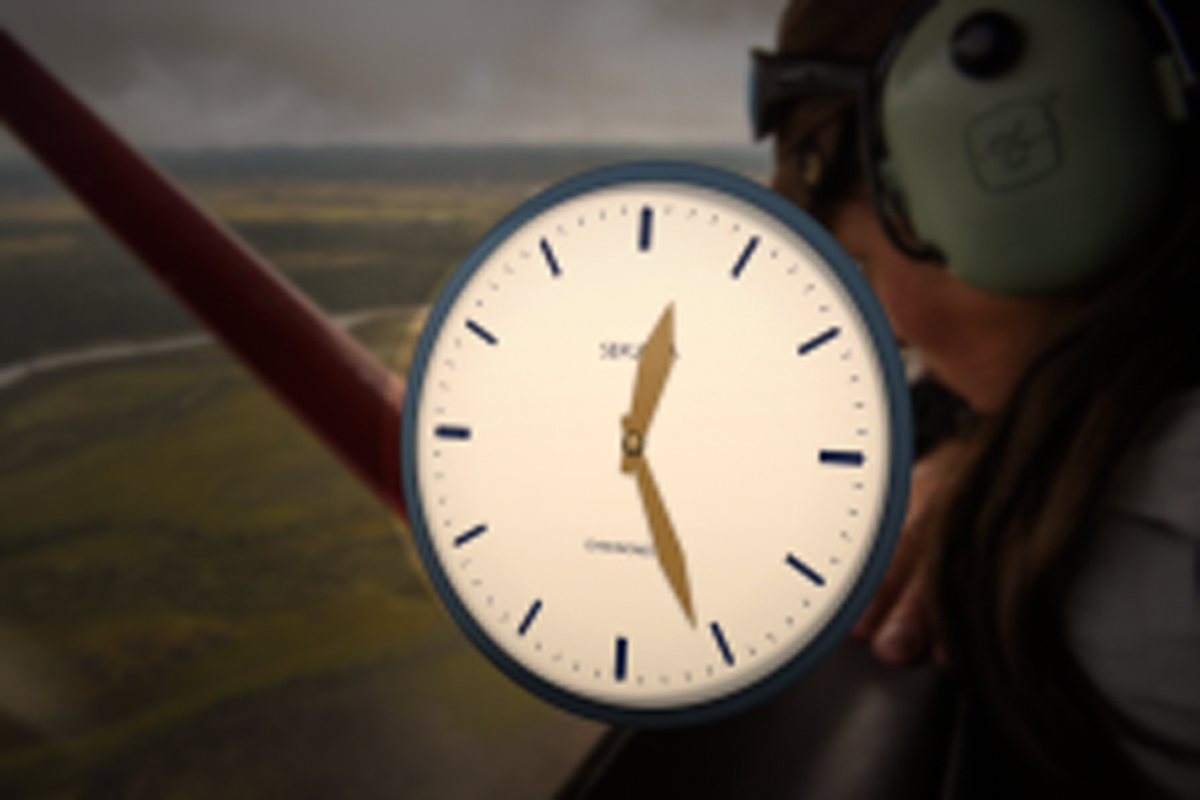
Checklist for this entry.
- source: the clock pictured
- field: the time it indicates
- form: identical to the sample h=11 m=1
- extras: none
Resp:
h=12 m=26
